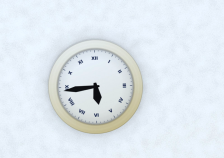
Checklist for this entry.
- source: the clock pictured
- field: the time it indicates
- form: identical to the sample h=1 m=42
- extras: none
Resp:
h=5 m=44
